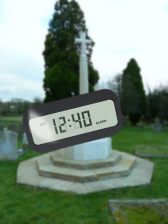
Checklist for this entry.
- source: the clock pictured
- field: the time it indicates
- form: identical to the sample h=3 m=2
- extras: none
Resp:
h=12 m=40
